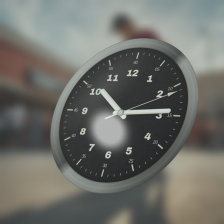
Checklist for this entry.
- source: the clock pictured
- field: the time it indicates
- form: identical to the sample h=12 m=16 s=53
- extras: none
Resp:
h=10 m=14 s=11
